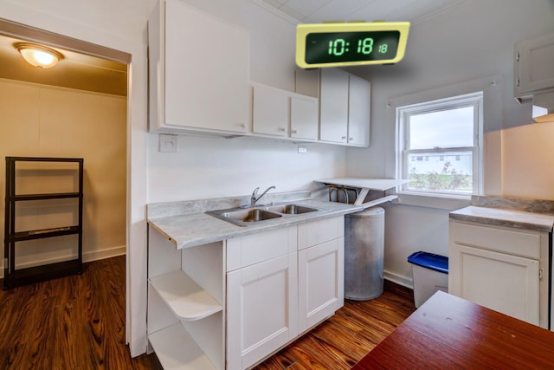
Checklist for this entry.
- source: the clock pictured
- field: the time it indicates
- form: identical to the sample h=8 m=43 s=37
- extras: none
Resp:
h=10 m=18 s=18
